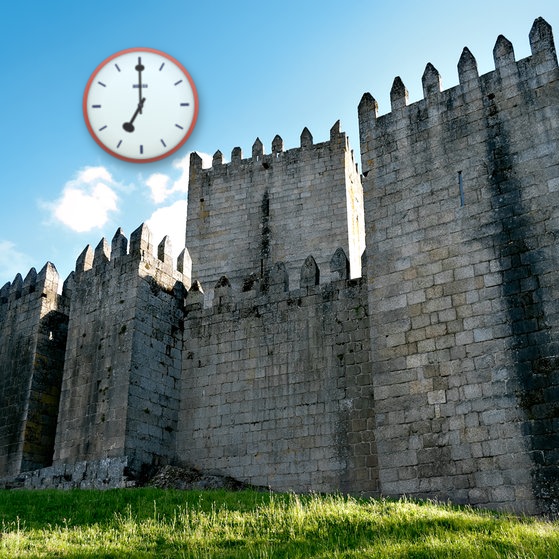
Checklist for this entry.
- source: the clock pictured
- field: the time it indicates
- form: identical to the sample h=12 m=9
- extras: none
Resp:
h=7 m=0
